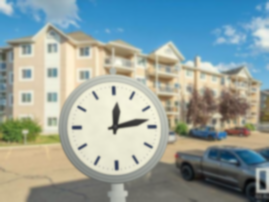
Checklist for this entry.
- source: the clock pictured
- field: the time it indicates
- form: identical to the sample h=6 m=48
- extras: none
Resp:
h=12 m=13
